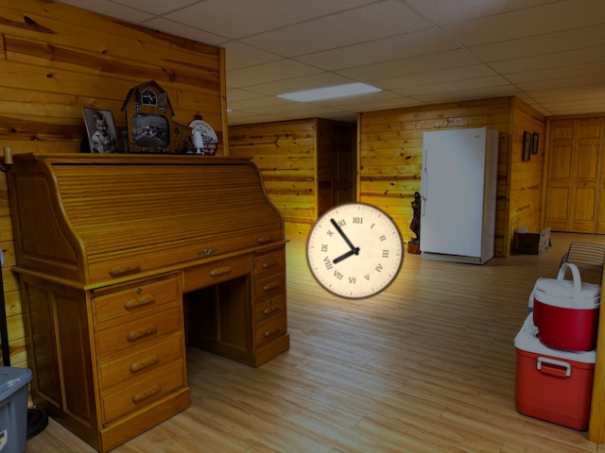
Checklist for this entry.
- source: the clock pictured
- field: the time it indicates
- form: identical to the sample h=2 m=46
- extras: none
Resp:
h=7 m=53
